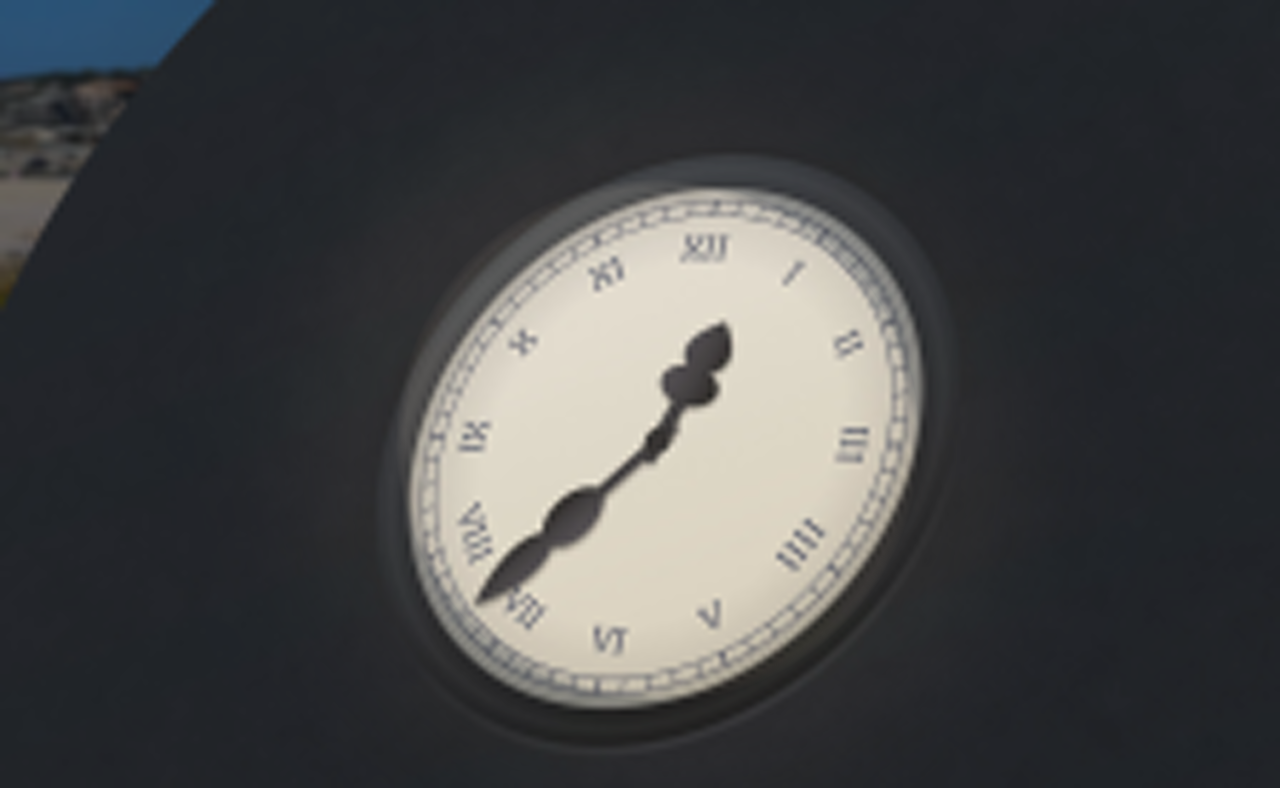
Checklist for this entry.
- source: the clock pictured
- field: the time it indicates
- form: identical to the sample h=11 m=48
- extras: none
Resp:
h=12 m=37
